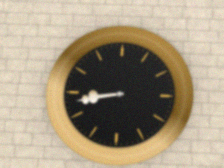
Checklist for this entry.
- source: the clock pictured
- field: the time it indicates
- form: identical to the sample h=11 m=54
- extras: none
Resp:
h=8 m=43
